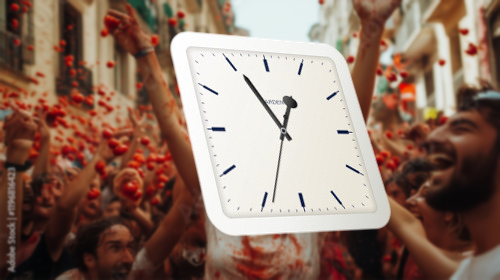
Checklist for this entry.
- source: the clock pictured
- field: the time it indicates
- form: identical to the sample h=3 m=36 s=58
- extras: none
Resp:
h=12 m=55 s=34
